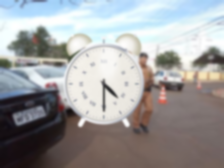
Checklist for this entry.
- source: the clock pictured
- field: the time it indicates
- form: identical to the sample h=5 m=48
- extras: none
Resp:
h=4 m=30
